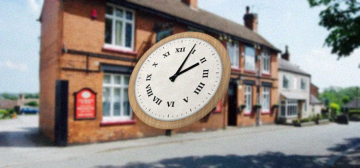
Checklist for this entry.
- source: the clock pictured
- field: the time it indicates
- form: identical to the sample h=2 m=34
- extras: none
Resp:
h=2 m=4
